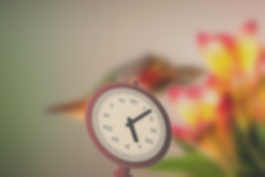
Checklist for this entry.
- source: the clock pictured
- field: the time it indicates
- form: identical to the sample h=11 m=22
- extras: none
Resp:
h=5 m=7
